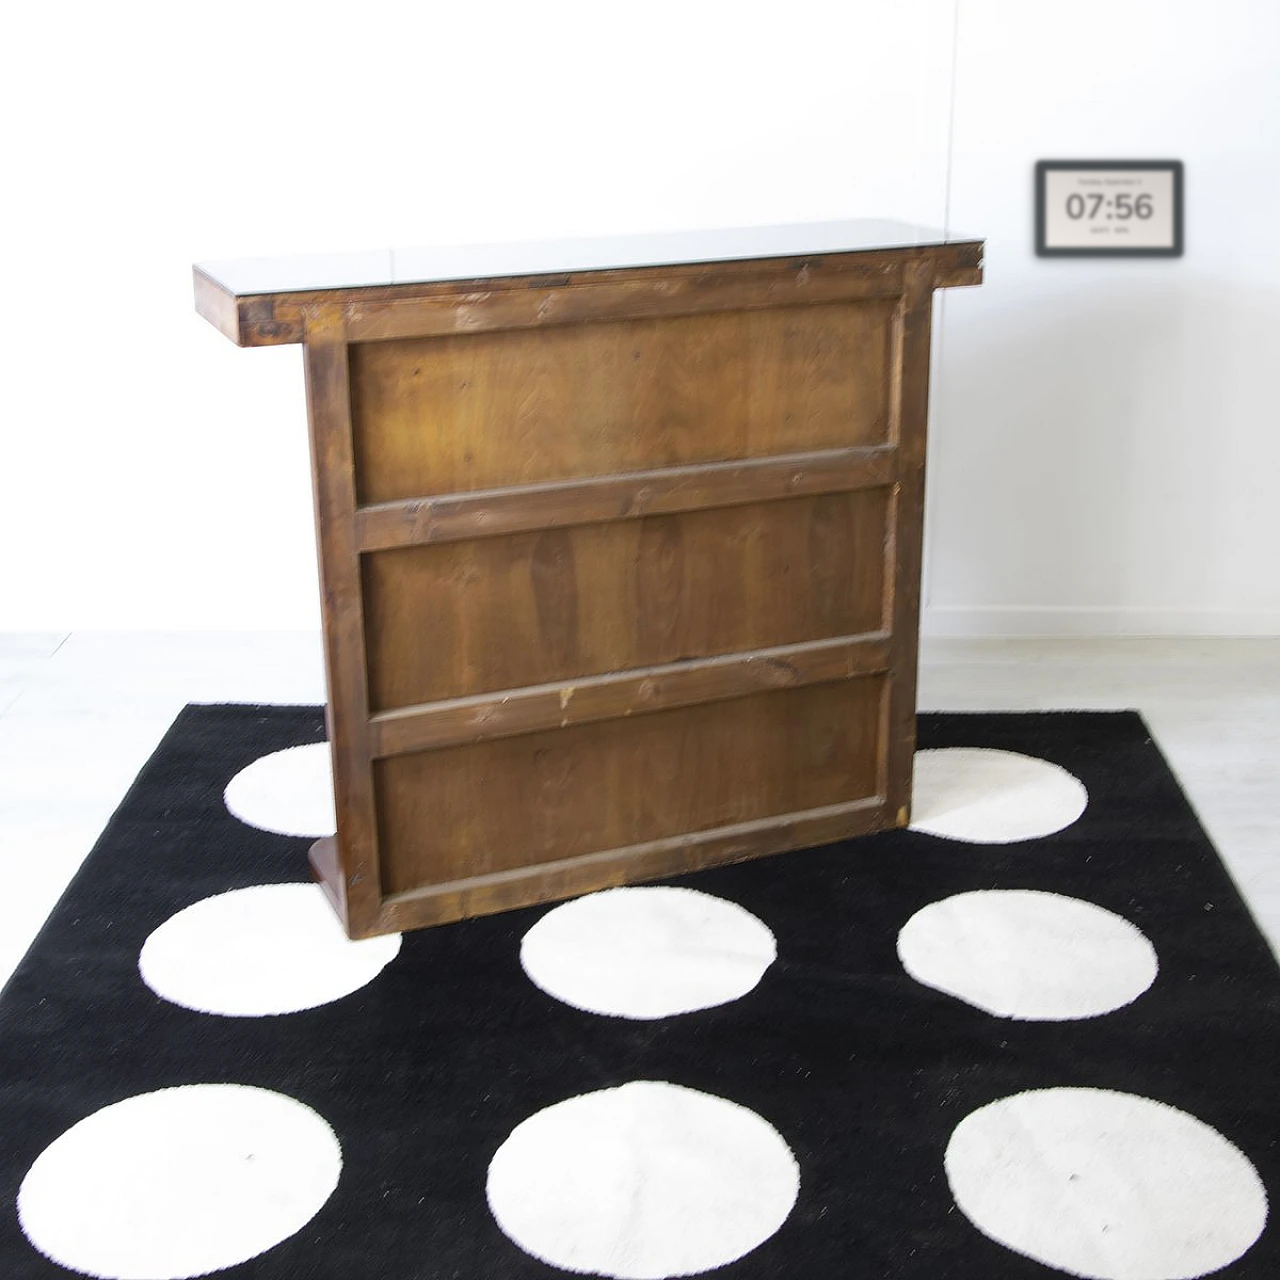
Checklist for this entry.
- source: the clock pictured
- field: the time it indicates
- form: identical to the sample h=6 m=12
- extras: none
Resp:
h=7 m=56
